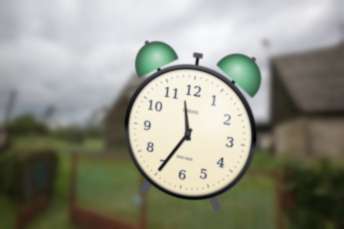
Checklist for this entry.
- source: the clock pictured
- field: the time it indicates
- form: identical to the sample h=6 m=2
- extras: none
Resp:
h=11 m=35
